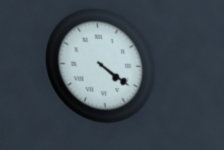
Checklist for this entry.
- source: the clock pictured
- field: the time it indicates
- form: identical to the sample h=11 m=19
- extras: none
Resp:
h=4 m=21
